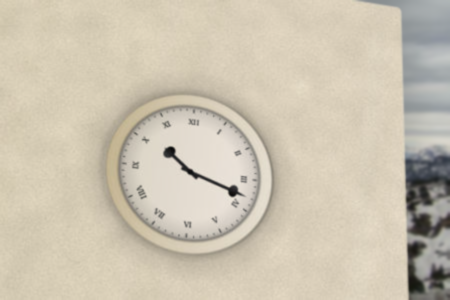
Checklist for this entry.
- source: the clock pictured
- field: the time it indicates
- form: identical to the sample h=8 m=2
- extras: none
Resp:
h=10 m=18
